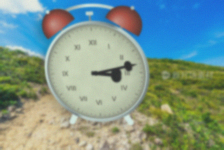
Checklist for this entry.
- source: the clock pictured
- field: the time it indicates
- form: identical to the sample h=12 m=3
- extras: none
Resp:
h=3 m=13
